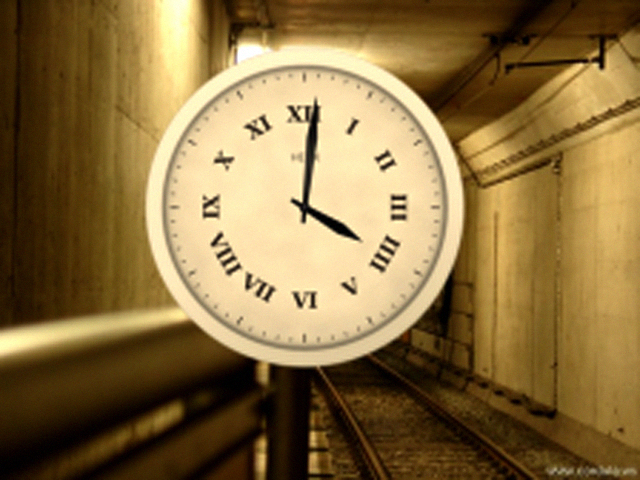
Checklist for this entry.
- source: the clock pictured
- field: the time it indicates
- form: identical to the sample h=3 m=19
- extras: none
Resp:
h=4 m=1
